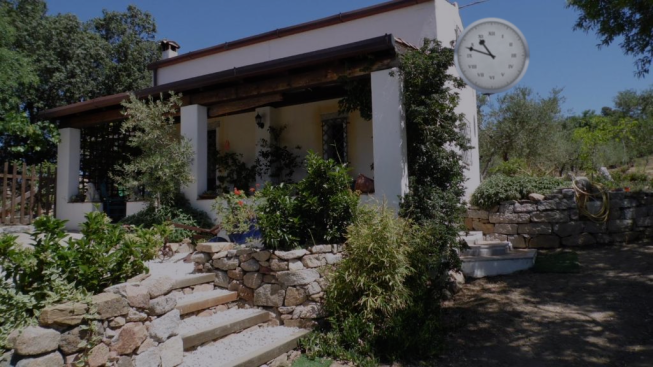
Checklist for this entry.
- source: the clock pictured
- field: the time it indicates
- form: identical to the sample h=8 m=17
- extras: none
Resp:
h=10 m=48
